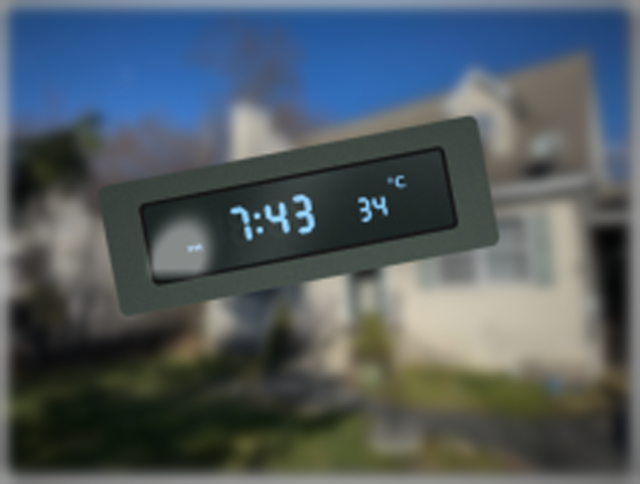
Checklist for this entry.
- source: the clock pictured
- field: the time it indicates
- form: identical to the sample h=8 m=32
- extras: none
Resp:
h=7 m=43
